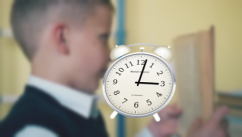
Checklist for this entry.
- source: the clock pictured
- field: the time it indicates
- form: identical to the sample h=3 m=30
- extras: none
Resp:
h=3 m=2
